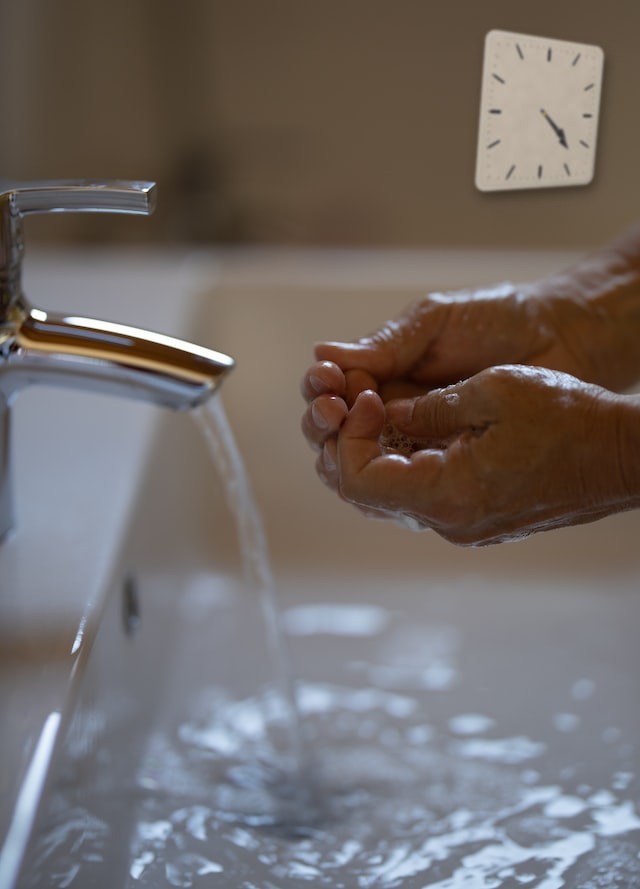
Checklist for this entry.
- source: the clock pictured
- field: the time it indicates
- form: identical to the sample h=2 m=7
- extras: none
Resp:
h=4 m=23
